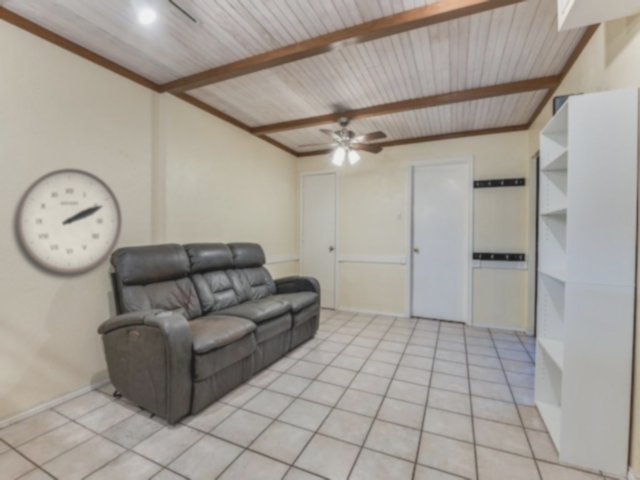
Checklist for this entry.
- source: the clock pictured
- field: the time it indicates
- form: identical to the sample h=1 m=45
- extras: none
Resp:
h=2 m=11
